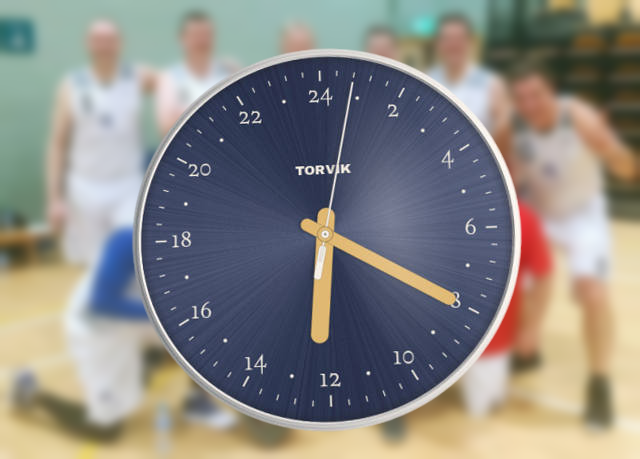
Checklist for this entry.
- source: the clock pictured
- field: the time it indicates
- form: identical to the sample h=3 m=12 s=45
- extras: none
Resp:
h=12 m=20 s=2
